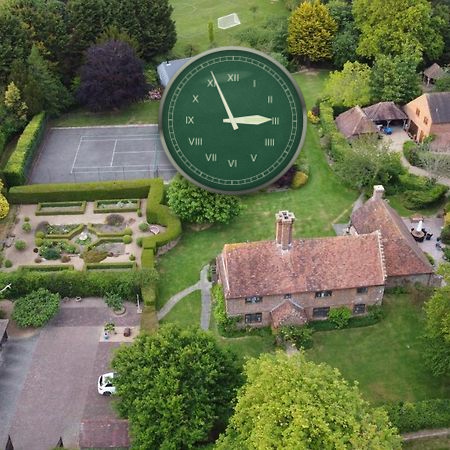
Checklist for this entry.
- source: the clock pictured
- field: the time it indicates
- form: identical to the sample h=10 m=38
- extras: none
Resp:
h=2 m=56
